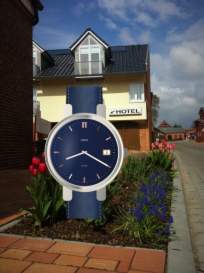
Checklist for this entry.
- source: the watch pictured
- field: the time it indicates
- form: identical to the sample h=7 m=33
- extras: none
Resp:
h=8 m=20
